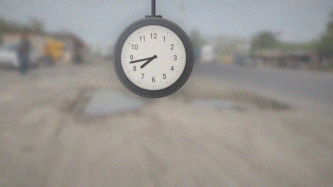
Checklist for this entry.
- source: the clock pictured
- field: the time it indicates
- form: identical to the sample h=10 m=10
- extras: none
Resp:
h=7 m=43
